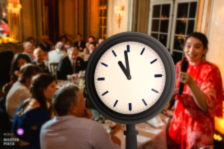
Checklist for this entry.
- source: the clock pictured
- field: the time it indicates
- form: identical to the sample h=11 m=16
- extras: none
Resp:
h=10 m=59
